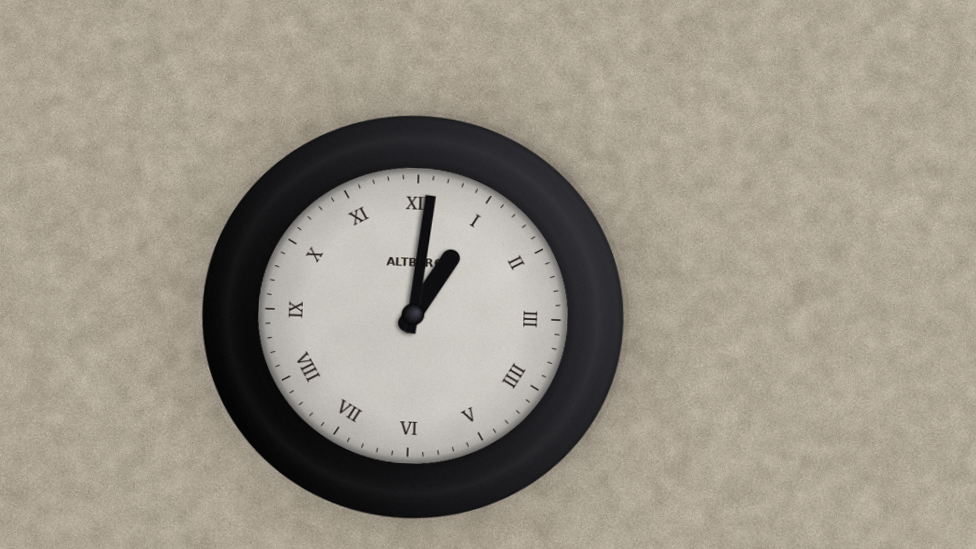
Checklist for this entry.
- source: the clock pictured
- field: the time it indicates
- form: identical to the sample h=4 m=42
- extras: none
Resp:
h=1 m=1
